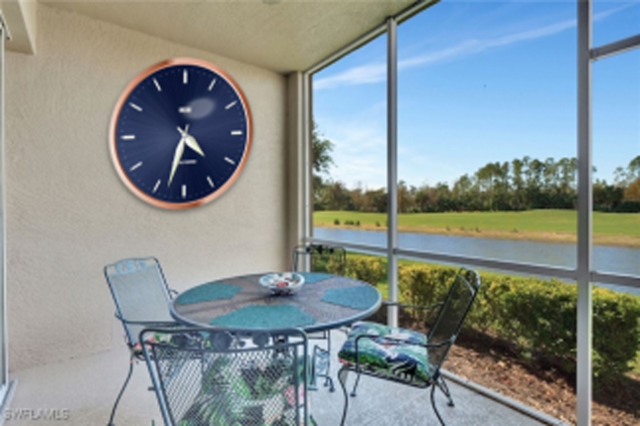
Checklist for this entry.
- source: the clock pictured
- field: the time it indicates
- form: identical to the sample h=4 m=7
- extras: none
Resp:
h=4 m=33
